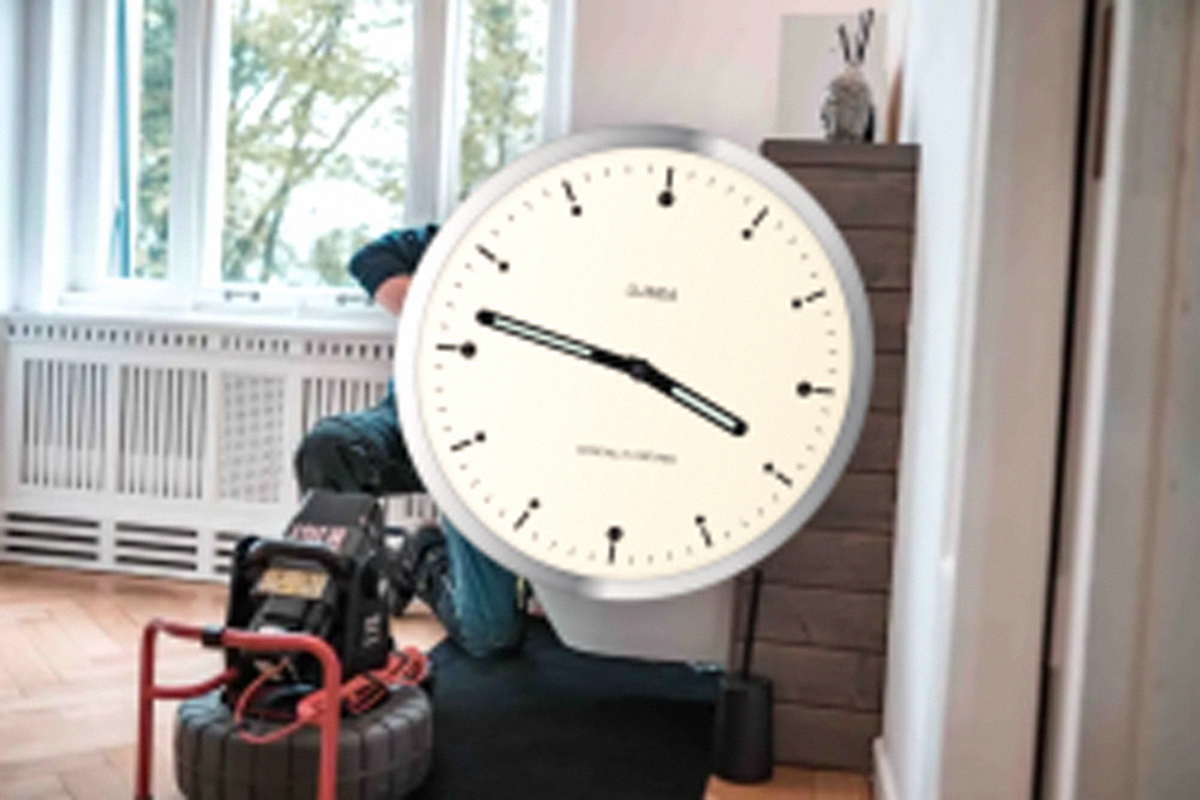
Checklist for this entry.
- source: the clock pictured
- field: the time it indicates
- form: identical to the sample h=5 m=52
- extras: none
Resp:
h=3 m=47
